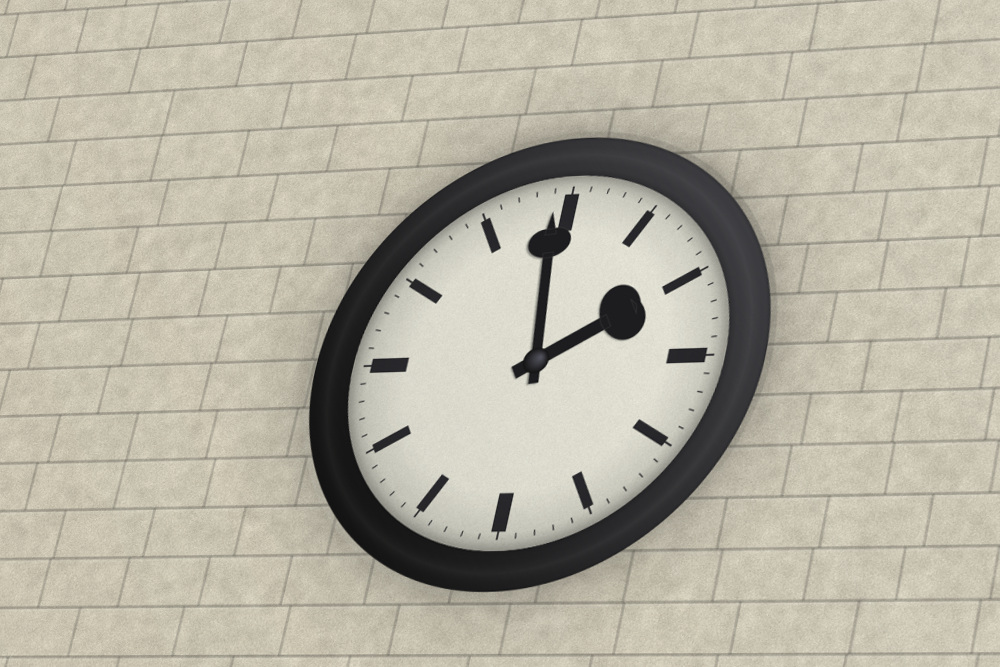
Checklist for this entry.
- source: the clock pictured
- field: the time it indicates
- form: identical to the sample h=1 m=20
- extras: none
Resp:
h=1 m=59
